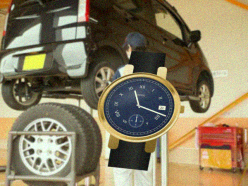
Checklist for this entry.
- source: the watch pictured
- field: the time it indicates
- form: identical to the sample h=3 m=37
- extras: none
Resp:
h=11 m=18
